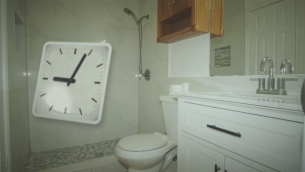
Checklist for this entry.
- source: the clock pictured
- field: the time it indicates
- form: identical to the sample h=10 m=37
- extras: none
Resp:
h=9 m=4
